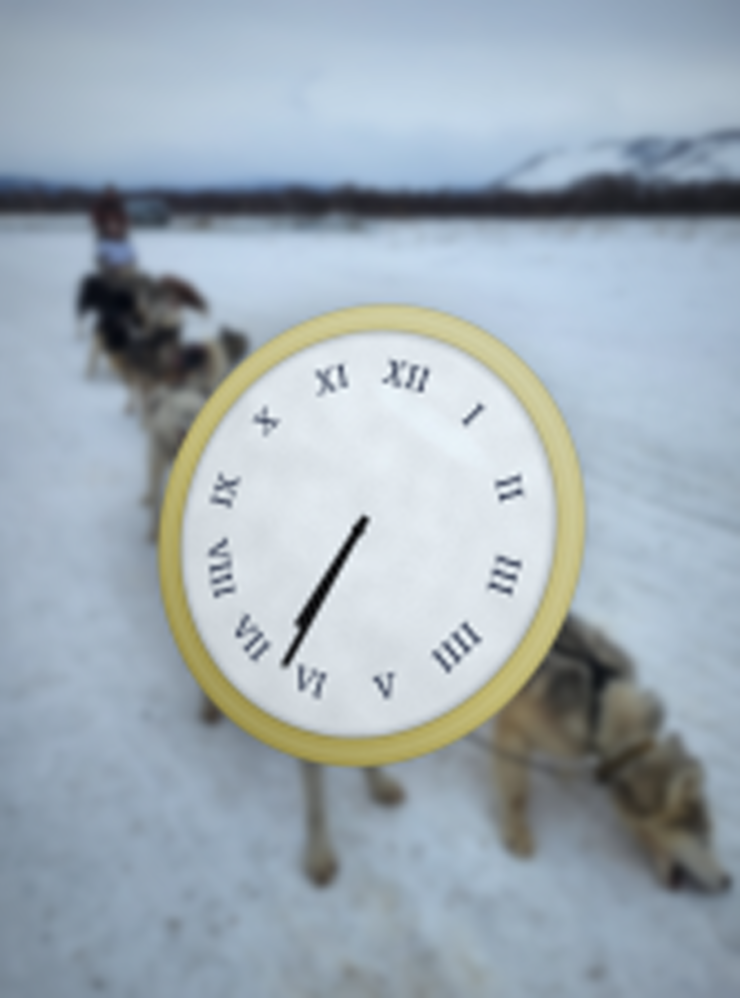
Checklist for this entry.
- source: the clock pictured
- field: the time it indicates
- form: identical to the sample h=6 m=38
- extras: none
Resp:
h=6 m=32
